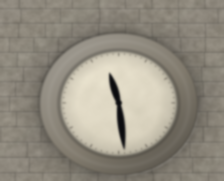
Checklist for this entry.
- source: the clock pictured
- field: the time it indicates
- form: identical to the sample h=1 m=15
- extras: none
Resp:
h=11 m=29
